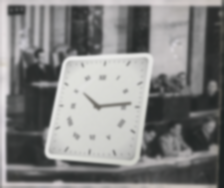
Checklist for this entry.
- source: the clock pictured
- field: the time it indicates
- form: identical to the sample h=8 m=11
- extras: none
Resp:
h=10 m=14
